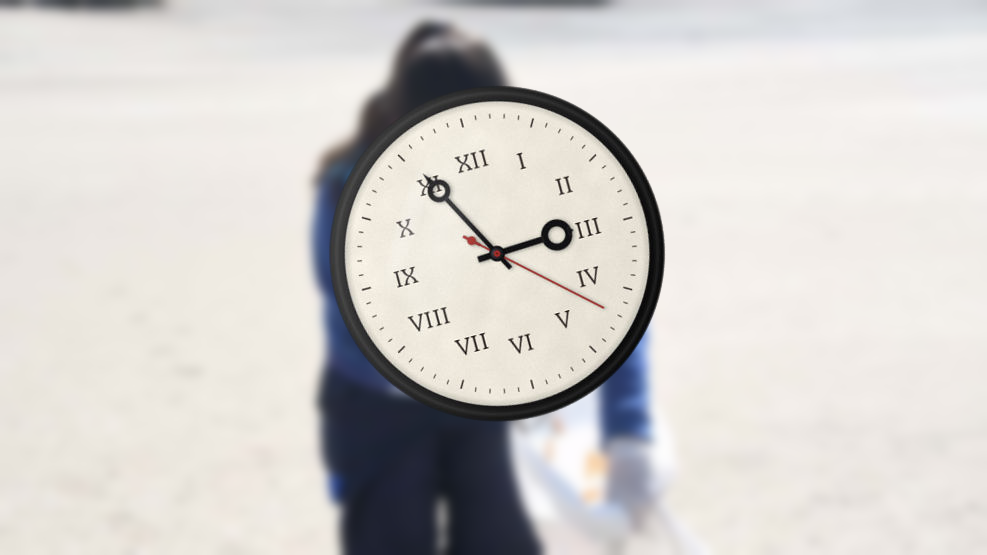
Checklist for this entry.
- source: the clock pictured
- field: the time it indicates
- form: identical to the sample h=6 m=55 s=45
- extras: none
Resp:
h=2 m=55 s=22
